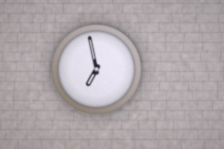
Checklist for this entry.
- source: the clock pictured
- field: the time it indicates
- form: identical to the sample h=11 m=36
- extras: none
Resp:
h=6 m=58
